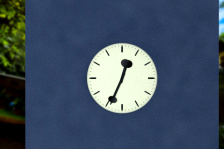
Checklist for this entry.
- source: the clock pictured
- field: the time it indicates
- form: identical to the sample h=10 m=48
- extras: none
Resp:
h=12 m=34
